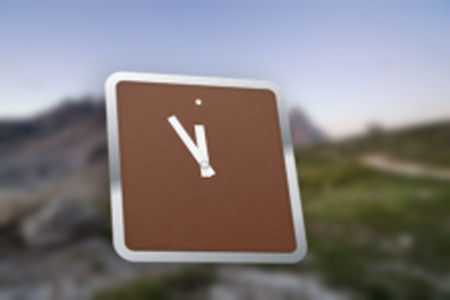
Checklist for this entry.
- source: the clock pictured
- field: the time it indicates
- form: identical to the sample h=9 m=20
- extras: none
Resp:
h=11 m=55
